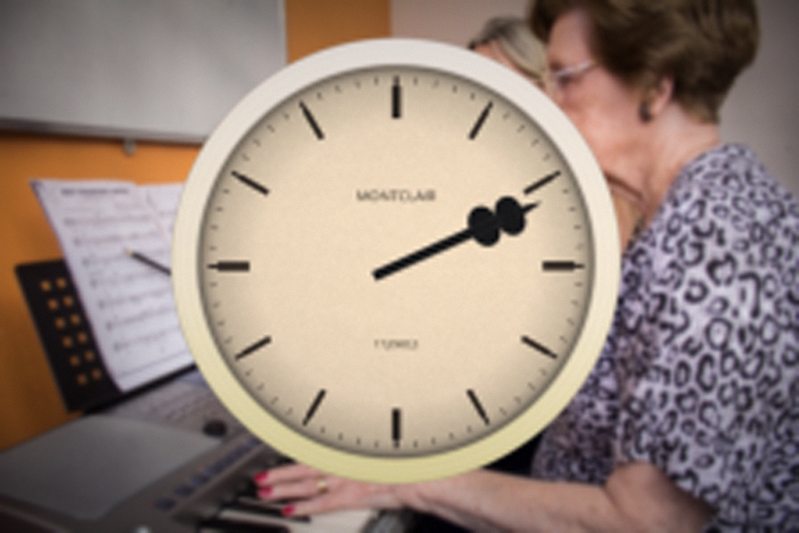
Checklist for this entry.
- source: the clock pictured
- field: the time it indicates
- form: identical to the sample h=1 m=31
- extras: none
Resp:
h=2 m=11
